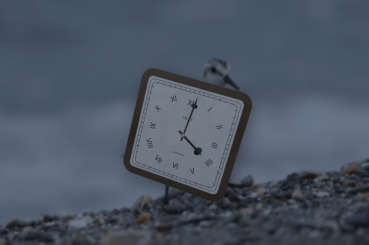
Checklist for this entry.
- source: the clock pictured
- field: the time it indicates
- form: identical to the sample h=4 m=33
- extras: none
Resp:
h=4 m=1
